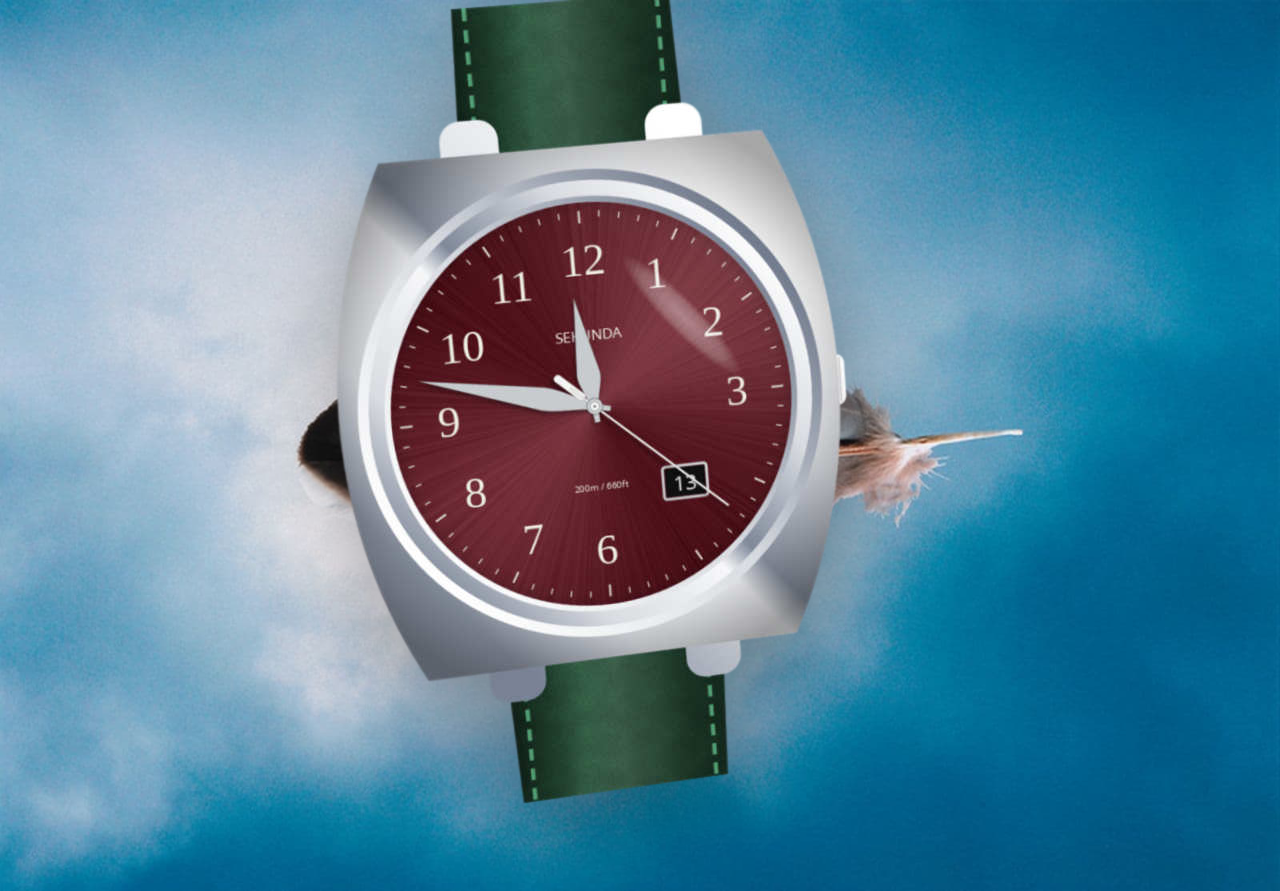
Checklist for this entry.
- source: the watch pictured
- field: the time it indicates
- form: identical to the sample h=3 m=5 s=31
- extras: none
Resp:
h=11 m=47 s=22
